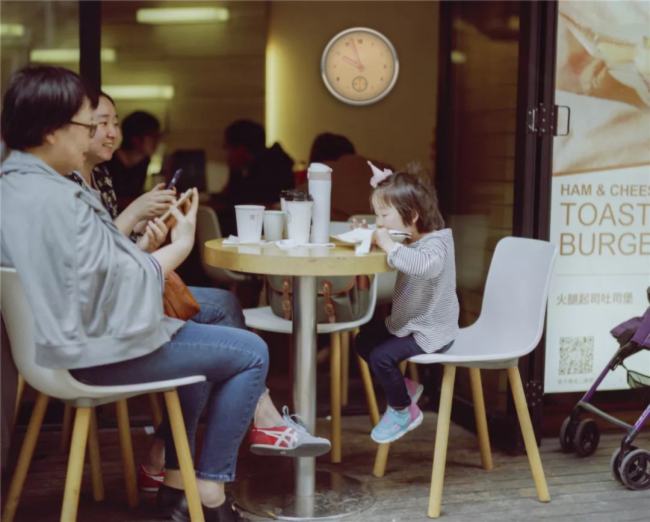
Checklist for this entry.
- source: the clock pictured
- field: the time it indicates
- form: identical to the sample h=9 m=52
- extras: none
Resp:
h=9 m=57
